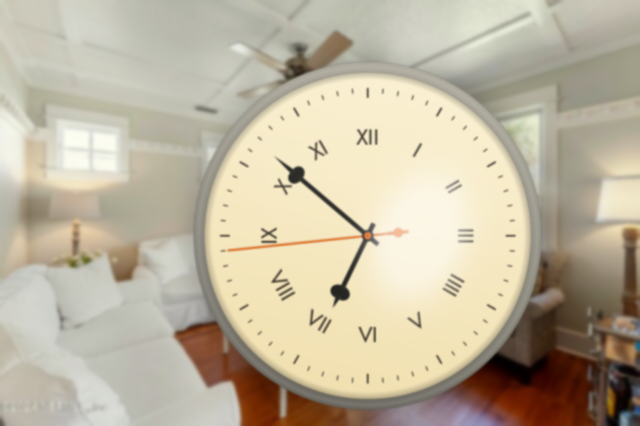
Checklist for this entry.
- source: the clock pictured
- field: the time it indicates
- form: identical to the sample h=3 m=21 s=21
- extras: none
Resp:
h=6 m=51 s=44
